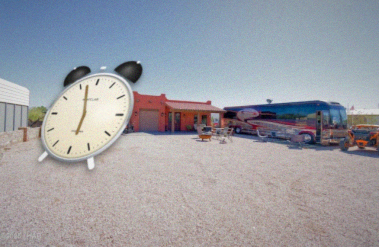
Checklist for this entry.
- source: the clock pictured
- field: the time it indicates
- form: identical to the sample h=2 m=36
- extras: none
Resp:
h=5 m=57
